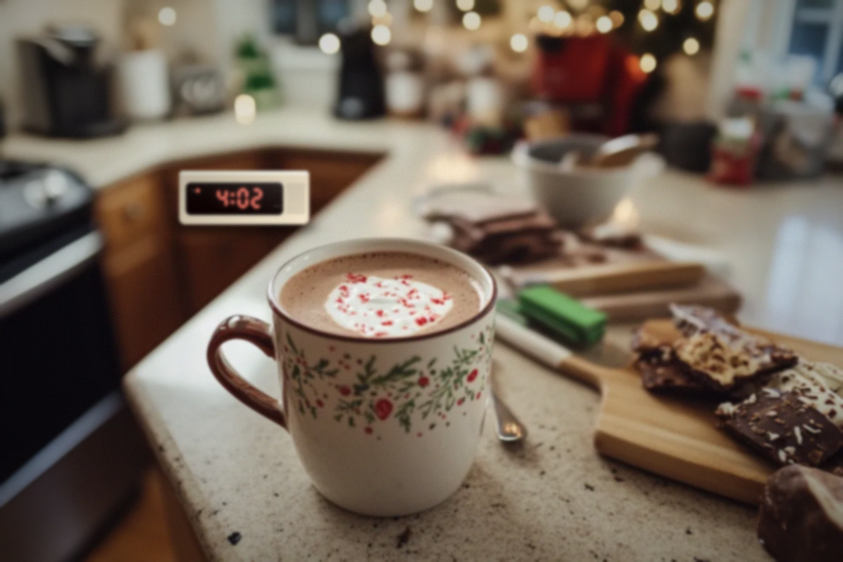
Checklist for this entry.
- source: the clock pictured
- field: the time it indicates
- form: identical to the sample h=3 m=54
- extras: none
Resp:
h=4 m=2
